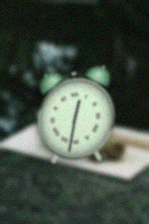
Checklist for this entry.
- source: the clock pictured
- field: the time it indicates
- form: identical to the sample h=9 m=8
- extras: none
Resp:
h=12 m=32
